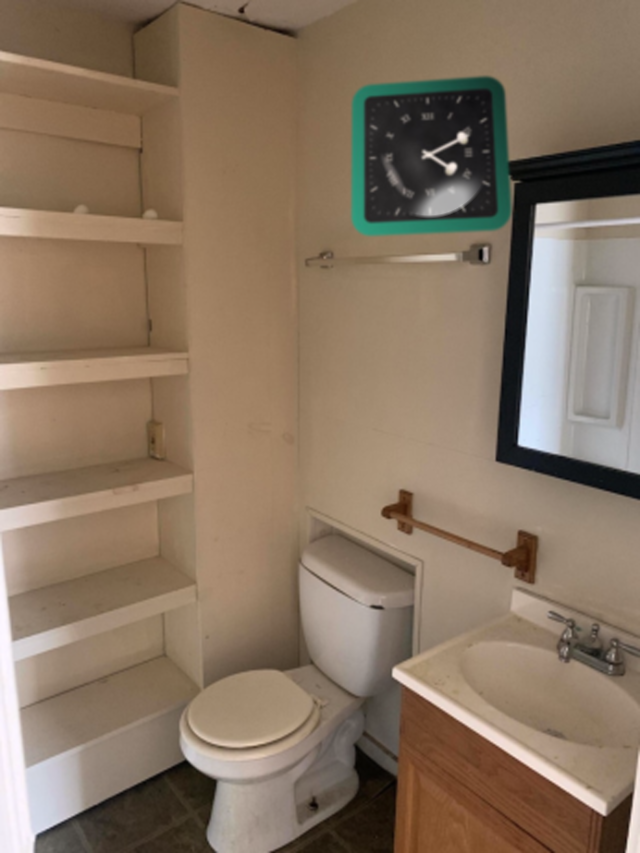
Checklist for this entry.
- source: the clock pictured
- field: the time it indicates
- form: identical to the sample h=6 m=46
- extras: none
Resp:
h=4 m=11
